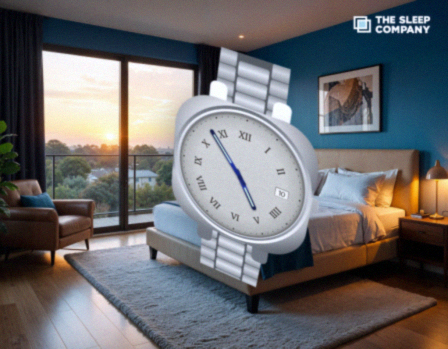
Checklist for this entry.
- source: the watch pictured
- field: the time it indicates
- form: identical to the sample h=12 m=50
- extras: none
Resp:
h=4 m=53
